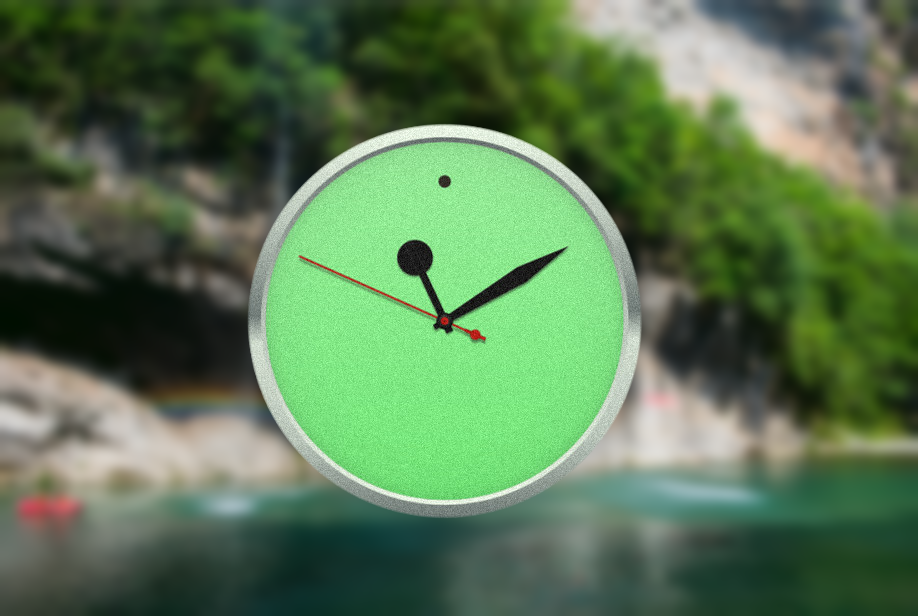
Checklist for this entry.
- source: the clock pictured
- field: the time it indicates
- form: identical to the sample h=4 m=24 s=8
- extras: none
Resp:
h=11 m=9 s=49
